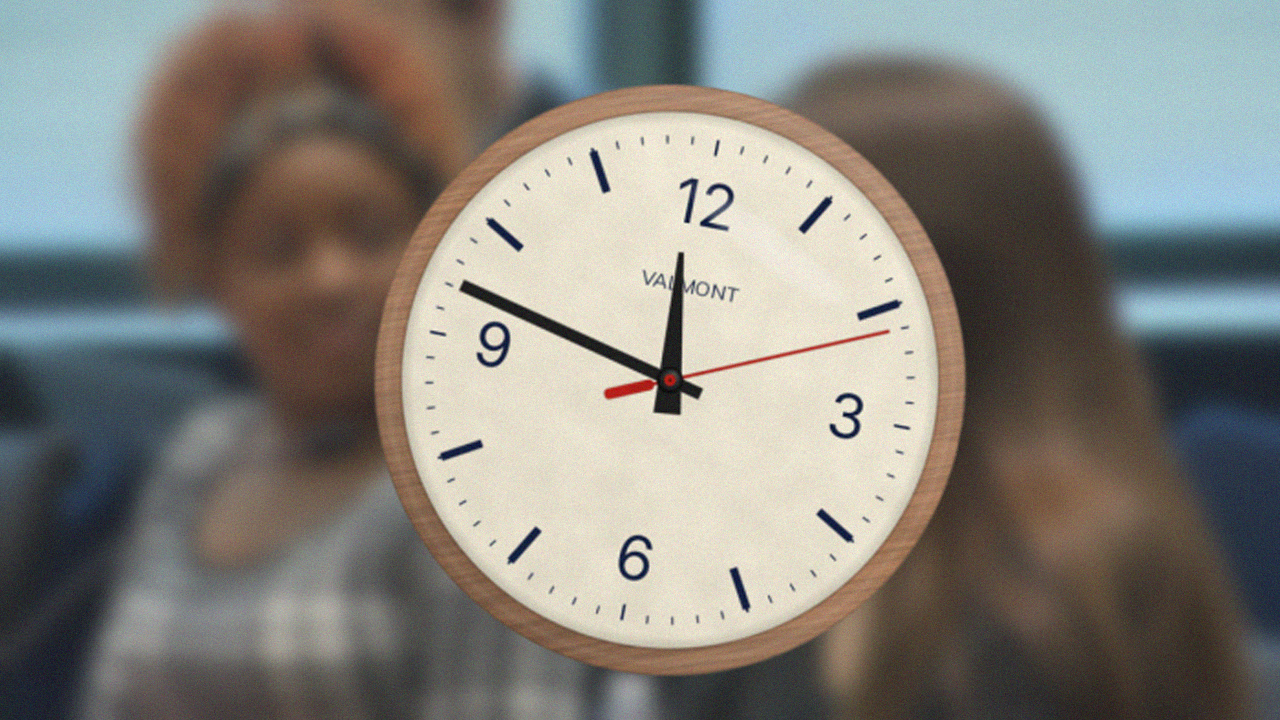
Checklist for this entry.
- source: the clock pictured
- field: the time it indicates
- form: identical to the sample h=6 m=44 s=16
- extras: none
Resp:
h=11 m=47 s=11
